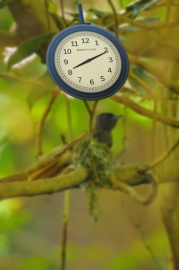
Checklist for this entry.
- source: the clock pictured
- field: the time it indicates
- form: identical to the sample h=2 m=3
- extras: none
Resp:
h=8 m=11
